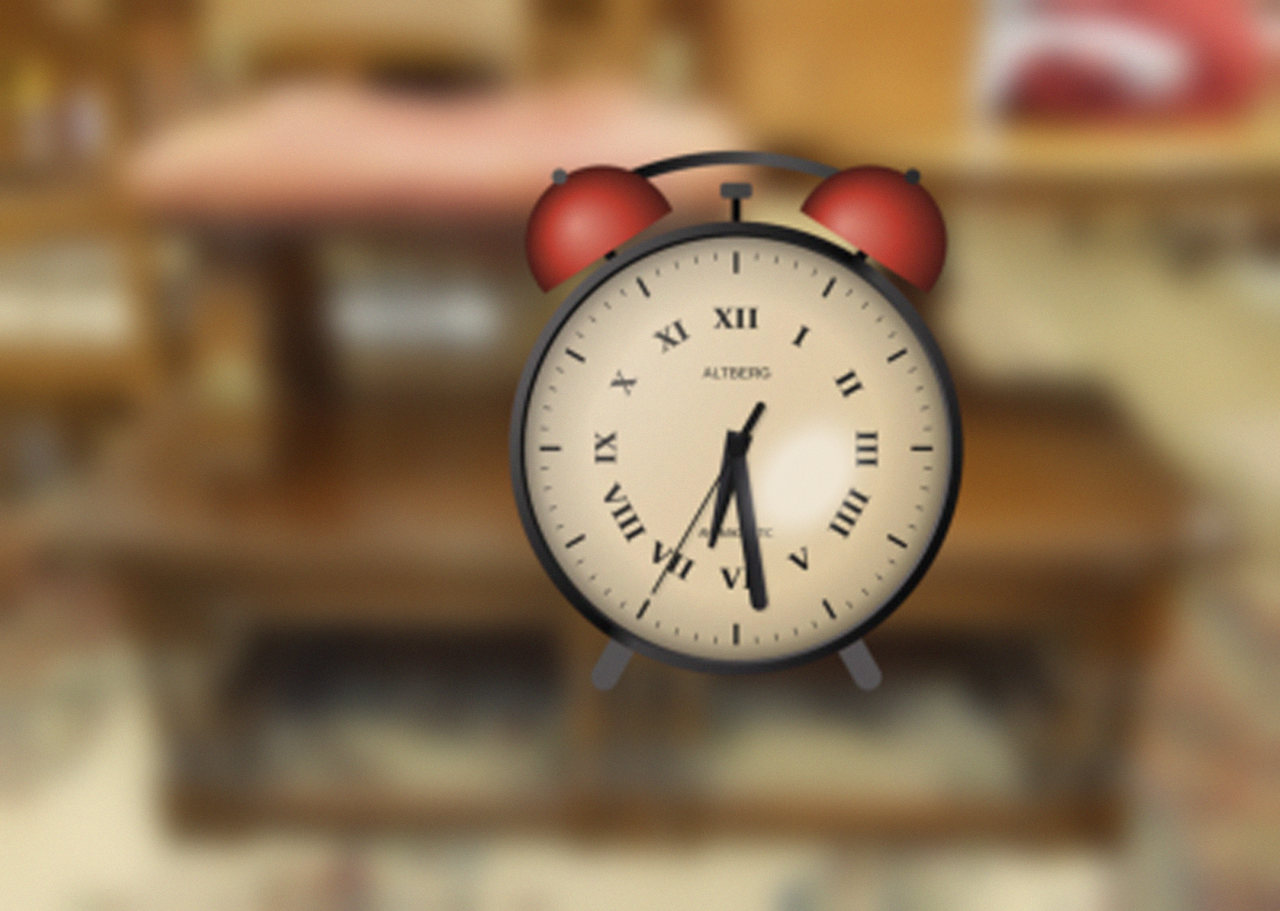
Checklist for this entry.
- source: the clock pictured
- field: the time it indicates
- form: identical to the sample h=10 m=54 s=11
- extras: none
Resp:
h=6 m=28 s=35
